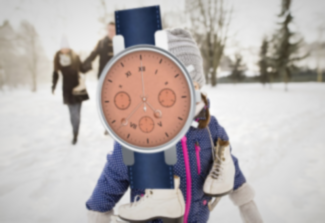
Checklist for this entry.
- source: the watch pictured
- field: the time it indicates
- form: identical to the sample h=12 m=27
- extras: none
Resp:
h=4 m=38
